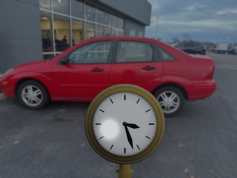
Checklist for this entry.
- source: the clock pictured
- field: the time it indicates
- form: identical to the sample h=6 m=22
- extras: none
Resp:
h=3 m=27
